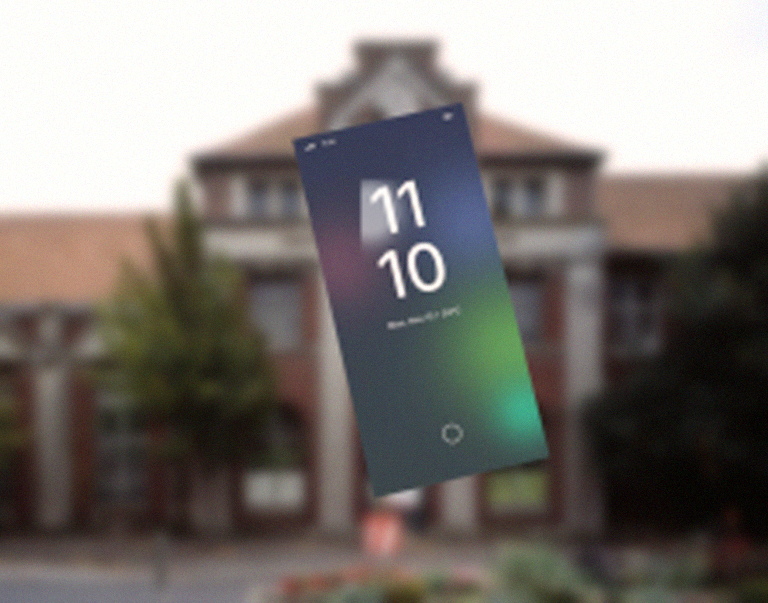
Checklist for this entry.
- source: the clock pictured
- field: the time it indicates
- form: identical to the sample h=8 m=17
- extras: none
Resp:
h=11 m=10
